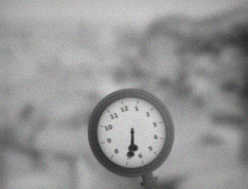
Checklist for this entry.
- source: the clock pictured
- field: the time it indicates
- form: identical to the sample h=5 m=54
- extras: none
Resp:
h=6 m=34
